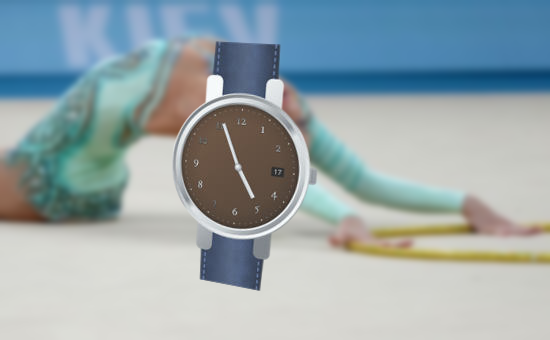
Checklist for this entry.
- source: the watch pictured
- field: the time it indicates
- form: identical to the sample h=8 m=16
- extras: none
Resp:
h=4 m=56
